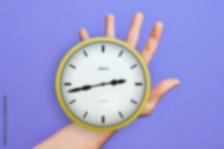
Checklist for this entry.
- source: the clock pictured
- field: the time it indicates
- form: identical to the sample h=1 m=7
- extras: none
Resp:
h=2 m=43
